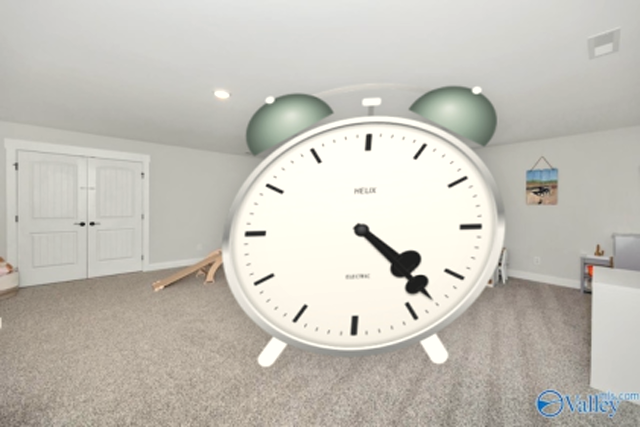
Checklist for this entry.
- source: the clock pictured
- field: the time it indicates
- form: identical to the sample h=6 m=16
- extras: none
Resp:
h=4 m=23
